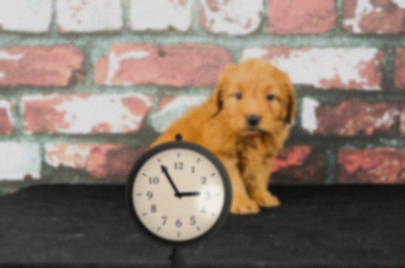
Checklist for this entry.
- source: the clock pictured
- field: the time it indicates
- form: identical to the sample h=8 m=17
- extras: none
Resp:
h=2 m=55
